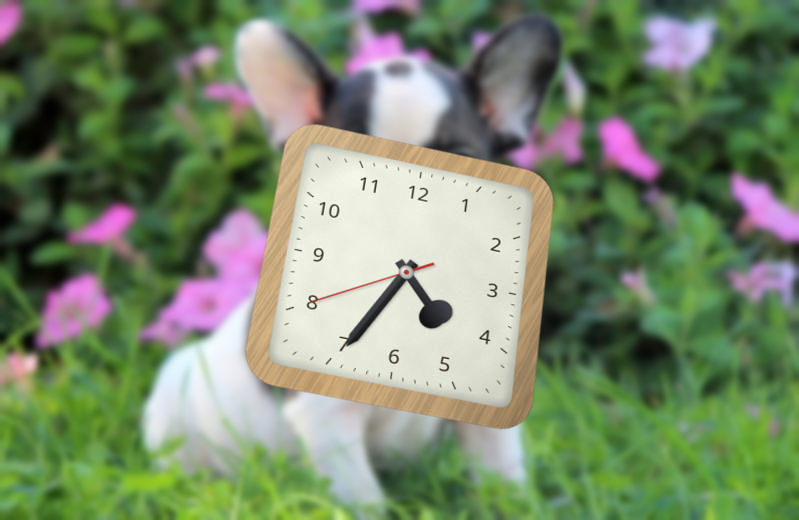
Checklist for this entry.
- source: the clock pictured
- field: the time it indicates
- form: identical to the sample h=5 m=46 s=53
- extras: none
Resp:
h=4 m=34 s=40
